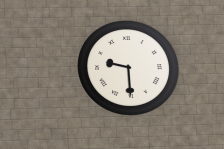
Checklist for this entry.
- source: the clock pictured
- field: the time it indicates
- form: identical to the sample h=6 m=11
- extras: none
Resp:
h=9 m=30
